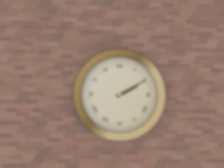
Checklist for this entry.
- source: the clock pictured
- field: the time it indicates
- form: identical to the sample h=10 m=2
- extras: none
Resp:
h=2 m=10
